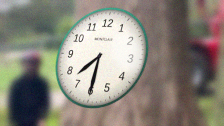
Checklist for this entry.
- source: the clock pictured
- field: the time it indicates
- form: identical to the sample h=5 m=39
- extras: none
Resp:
h=7 m=30
